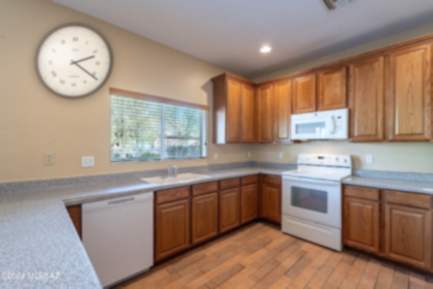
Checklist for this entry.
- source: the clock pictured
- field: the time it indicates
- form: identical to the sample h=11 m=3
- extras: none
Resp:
h=2 m=21
